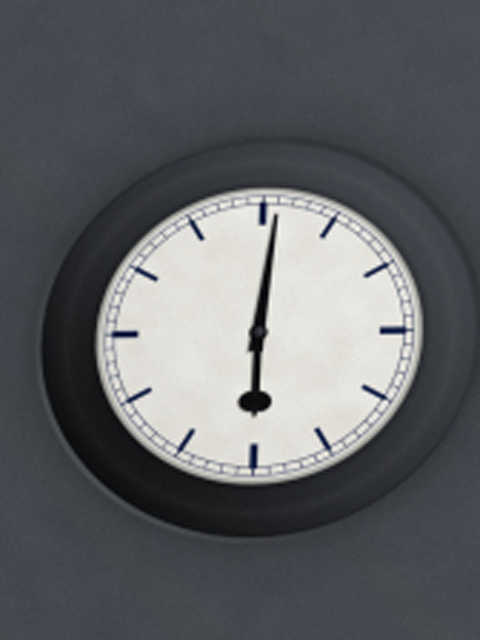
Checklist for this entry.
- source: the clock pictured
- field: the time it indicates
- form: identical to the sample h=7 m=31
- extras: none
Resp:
h=6 m=1
